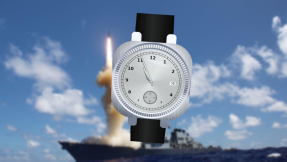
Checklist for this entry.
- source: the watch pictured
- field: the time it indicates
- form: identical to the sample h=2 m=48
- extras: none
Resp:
h=10 m=56
